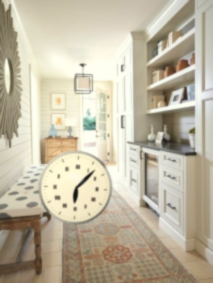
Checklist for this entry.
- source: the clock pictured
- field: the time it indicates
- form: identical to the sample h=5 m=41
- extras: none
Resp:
h=6 m=7
